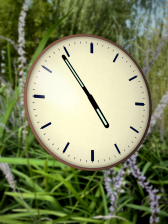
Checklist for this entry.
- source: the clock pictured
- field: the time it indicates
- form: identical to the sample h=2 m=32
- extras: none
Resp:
h=4 m=54
